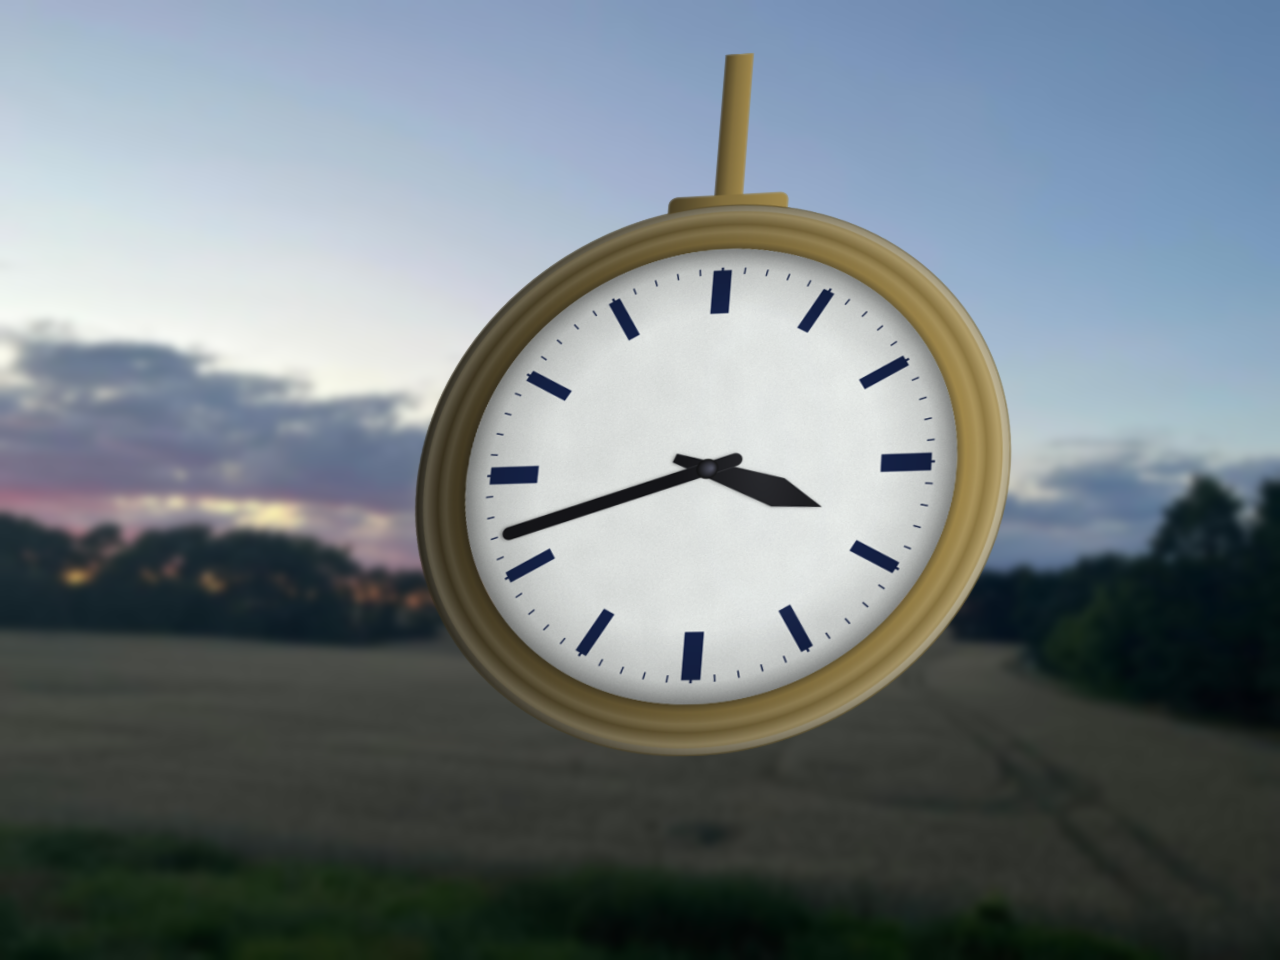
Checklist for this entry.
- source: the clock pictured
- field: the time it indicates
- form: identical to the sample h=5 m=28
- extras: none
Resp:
h=3 m=42
